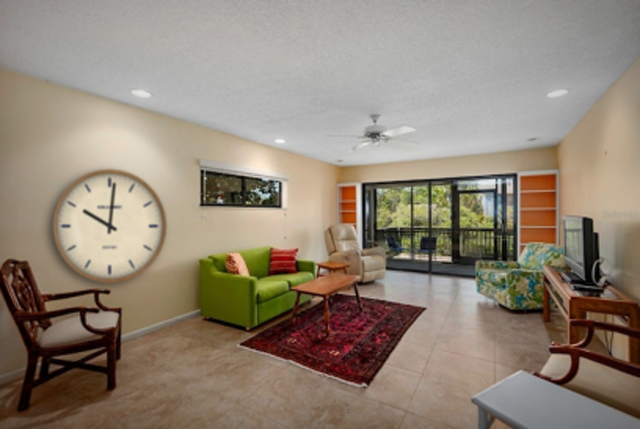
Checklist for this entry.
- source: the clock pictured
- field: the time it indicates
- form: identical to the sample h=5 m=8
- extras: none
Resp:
h=10 m=1
